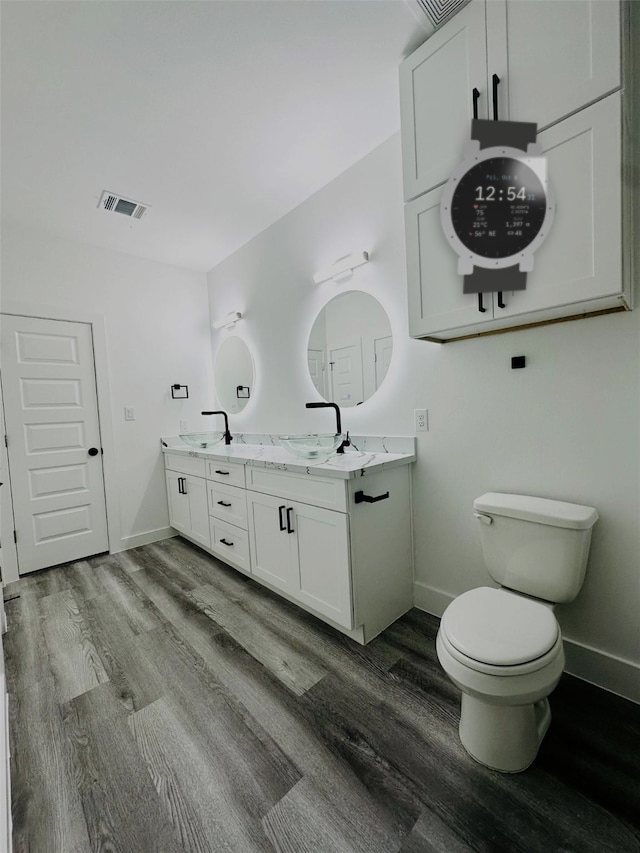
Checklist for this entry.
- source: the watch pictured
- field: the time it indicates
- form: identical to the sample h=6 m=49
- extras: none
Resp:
h=12 m=54
